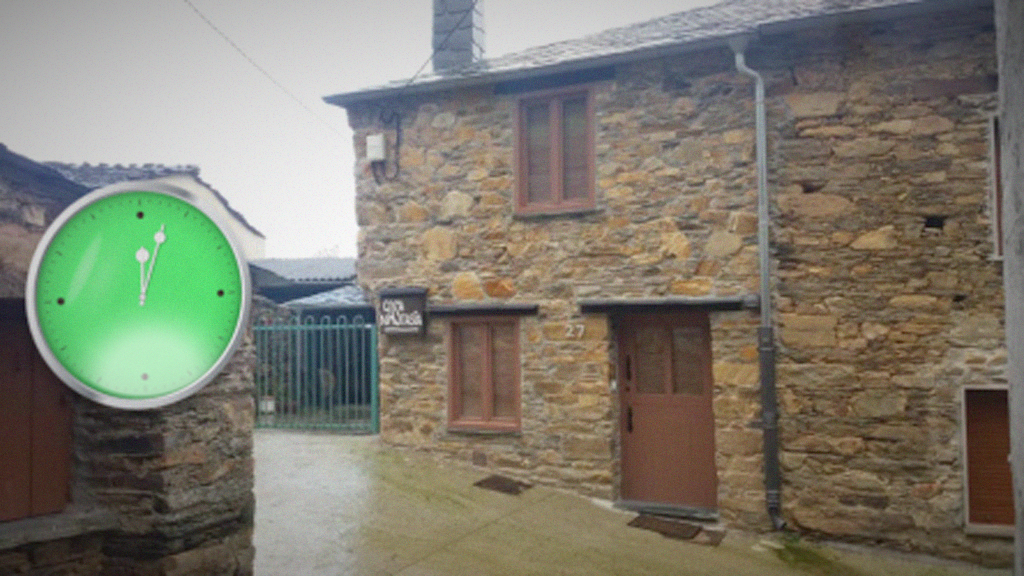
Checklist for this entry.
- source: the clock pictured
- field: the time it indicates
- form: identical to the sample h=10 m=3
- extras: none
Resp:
h=12 m=3
